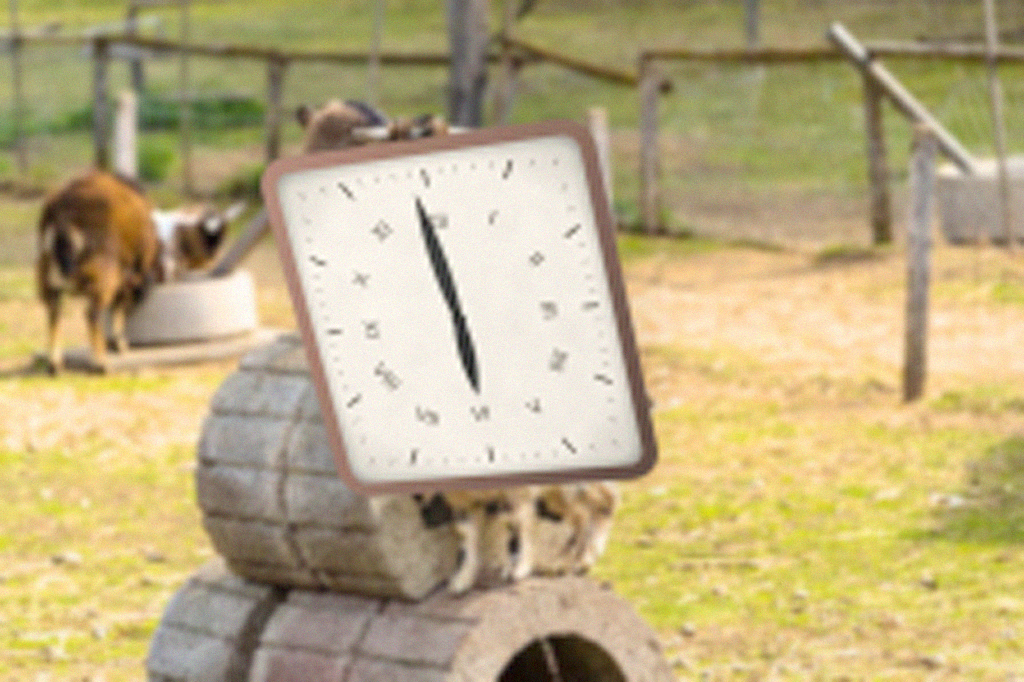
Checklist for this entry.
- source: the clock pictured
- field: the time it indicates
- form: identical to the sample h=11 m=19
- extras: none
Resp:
h=5 m=59
